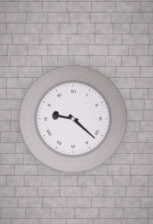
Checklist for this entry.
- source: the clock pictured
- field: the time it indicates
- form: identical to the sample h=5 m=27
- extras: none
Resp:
h=9 m=22
